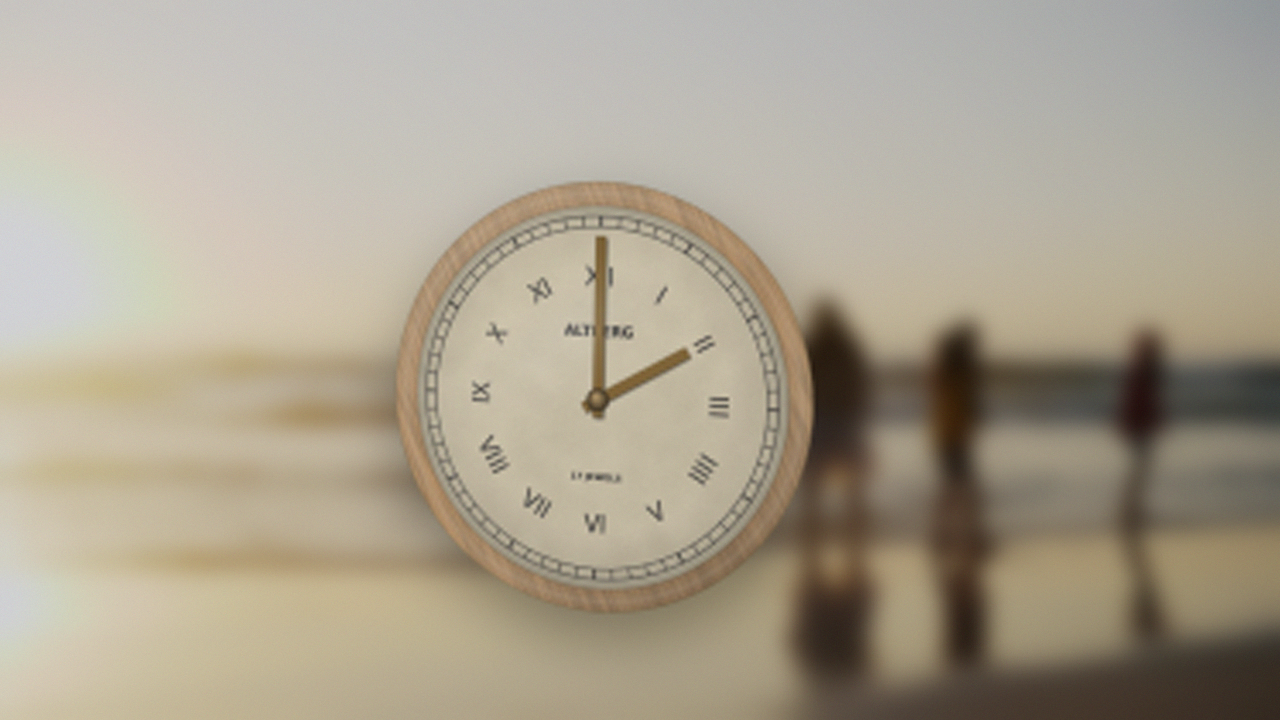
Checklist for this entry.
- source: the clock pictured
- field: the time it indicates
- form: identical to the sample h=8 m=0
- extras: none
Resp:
h=2 m=0
